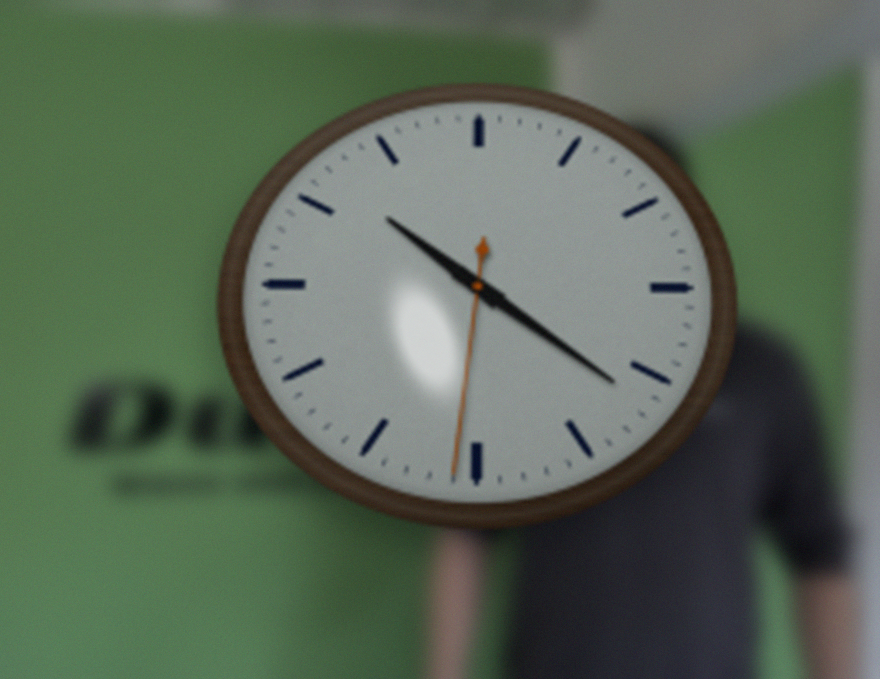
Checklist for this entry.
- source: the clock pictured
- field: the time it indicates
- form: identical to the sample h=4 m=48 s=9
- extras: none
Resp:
h=10 m=21 s=31
